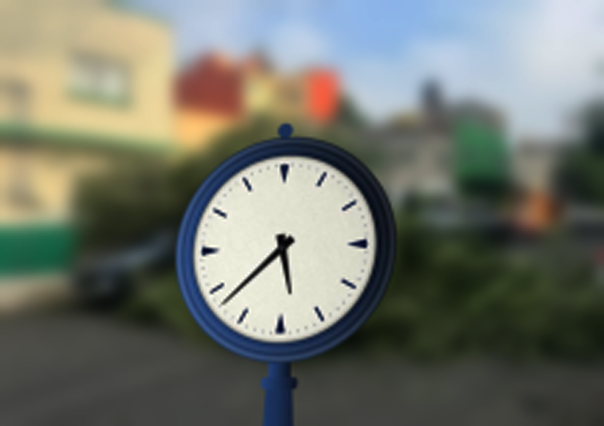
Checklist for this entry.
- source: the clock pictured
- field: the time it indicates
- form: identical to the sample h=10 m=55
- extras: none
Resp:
h=5 m=38
